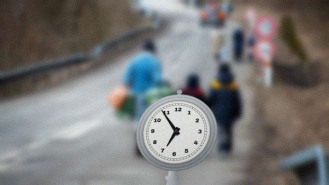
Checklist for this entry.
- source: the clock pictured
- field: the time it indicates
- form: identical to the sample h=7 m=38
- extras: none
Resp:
h=6 m=54
